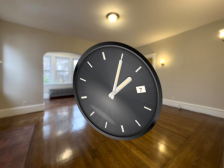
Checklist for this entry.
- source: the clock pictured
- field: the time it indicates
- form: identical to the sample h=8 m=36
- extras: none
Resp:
h=2 m=5
